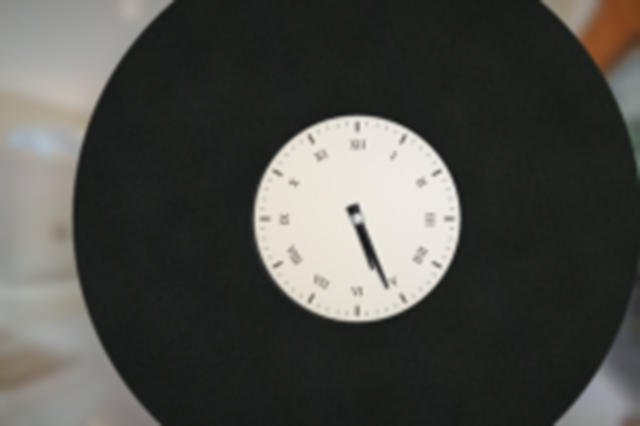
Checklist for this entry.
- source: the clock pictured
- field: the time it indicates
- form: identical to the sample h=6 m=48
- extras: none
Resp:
h=5 m=26
